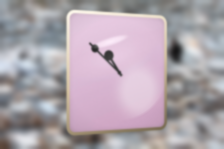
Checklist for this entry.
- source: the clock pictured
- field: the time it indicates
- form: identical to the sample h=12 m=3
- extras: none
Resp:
h=10 m=52
